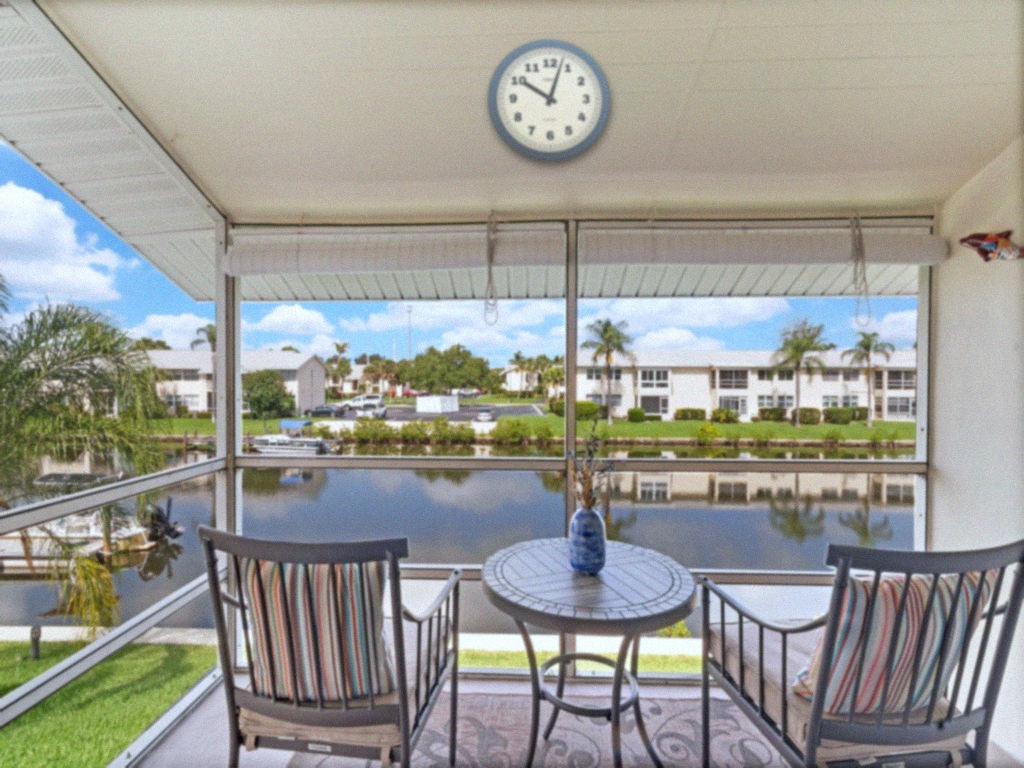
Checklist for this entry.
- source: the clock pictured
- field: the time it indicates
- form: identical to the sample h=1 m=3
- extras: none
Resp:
h=10 m=3
